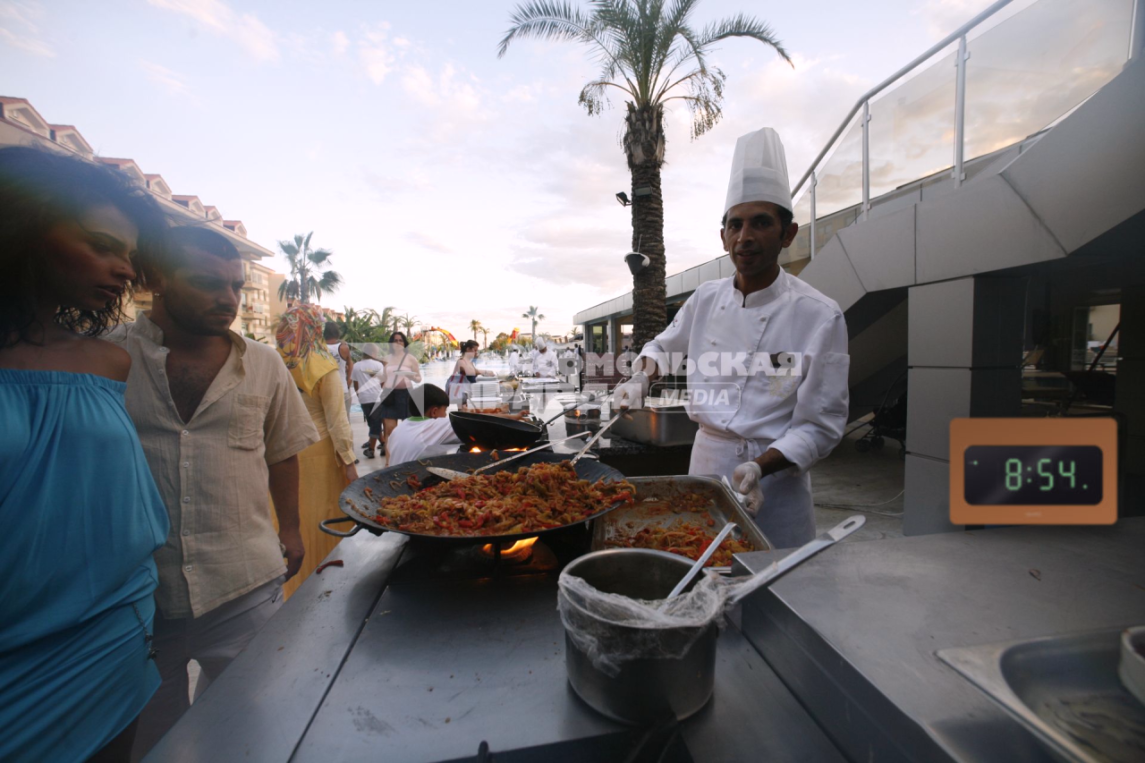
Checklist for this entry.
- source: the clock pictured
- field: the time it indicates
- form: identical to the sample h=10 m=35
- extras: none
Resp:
h=8 m=54
